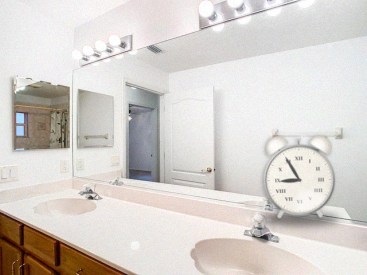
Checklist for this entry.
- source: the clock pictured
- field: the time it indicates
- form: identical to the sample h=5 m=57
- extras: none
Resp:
h=8 m=55
